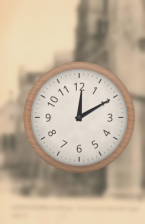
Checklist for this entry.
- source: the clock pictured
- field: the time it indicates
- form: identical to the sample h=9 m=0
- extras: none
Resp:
h=12 m=10
